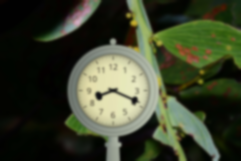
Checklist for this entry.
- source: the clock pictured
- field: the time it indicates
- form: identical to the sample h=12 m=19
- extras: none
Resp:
h=8 m=19
